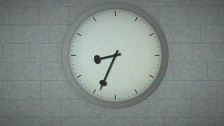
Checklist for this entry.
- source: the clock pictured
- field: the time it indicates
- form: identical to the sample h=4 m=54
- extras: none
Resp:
h=8 m=34
